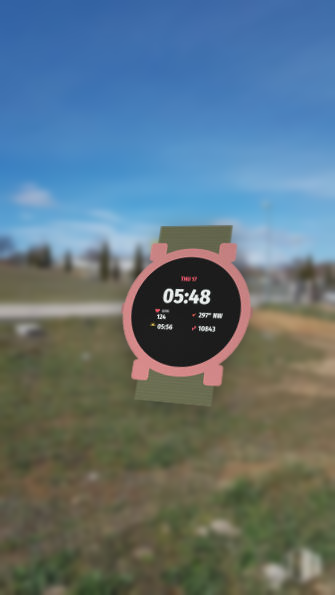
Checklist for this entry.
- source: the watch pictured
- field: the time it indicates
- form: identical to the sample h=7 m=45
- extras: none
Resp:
h=5 m=48
